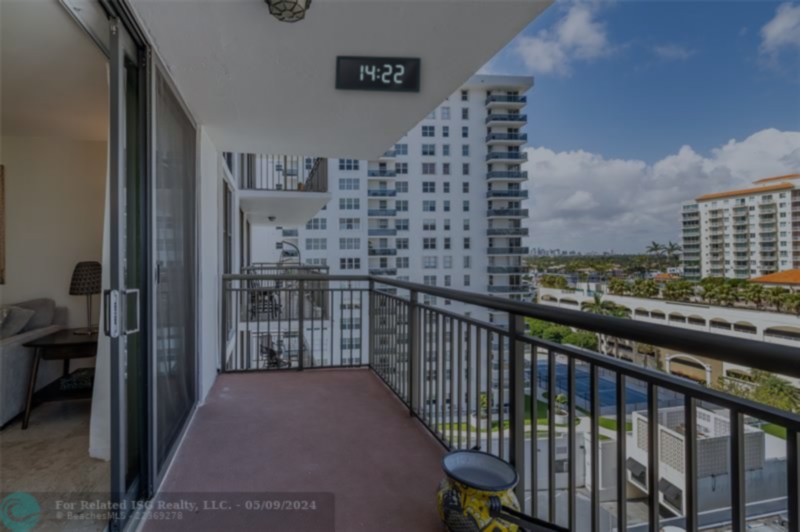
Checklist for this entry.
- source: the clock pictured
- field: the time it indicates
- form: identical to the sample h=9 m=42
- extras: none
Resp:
h=14 m=22
